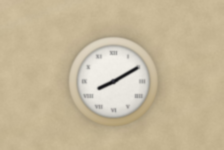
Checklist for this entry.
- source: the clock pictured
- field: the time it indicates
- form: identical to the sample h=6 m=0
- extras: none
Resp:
h=8 m=10
